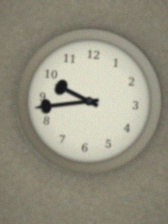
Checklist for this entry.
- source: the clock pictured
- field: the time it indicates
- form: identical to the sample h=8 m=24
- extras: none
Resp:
h=9 m=43
